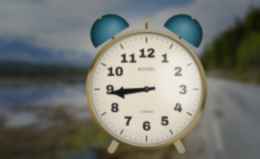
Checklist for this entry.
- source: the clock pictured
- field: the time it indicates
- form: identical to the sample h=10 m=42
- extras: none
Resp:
h=8 m=44
